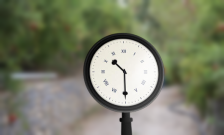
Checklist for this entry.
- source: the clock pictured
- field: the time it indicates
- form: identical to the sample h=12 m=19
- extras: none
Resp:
h=10 m=30
